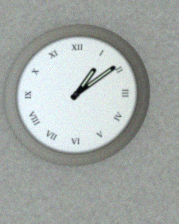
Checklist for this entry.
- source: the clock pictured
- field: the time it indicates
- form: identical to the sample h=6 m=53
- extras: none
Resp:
h=1 m=9
